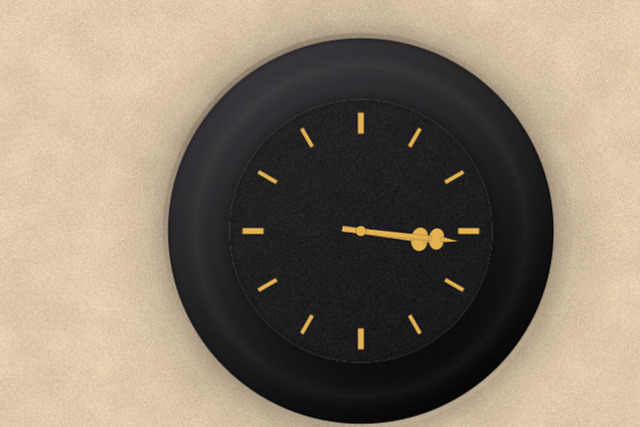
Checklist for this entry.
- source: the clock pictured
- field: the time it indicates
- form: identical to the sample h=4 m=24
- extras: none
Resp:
h=3 m=16
